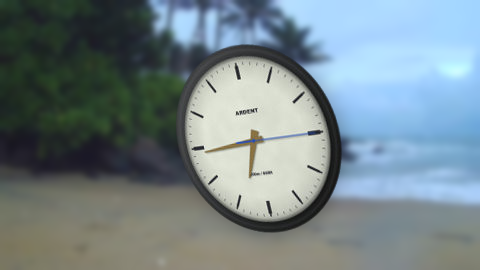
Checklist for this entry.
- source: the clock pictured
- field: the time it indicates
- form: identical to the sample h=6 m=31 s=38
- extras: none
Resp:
h=6 m=44 s=15
